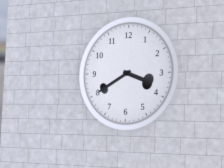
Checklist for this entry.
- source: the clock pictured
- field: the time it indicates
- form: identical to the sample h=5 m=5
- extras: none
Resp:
h=3 m=40
